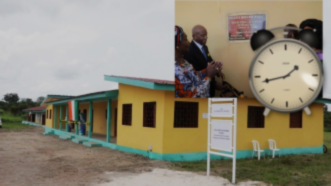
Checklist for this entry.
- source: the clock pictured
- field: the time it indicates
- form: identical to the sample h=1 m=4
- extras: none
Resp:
h=1 m=43
